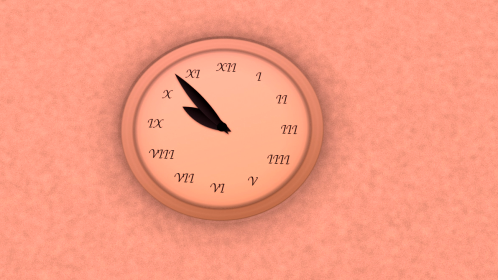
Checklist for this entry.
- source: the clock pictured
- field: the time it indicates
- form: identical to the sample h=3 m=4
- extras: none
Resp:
h=9 m=53
